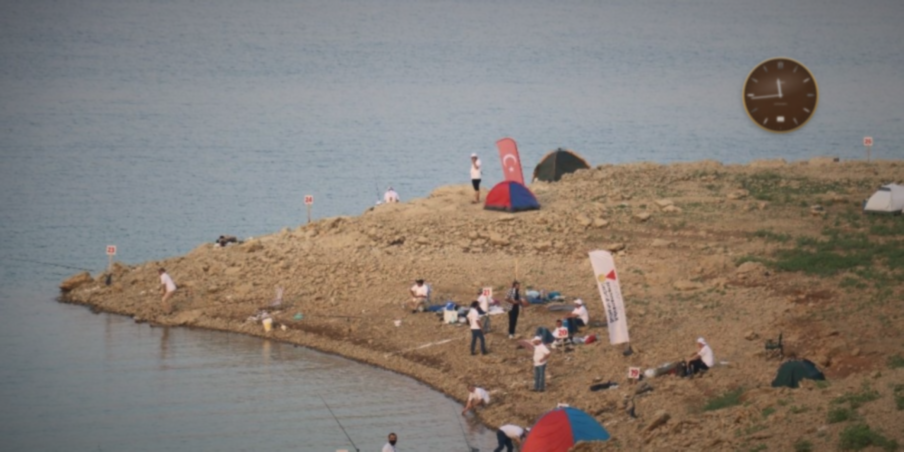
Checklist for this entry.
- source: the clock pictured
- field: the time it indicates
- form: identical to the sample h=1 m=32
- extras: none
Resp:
h=11 m=44
